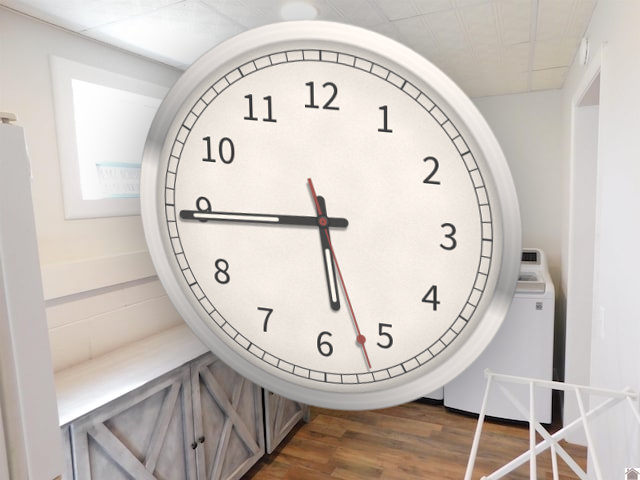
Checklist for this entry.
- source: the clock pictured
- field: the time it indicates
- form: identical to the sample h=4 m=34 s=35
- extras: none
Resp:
h=5 m=44 s=27
